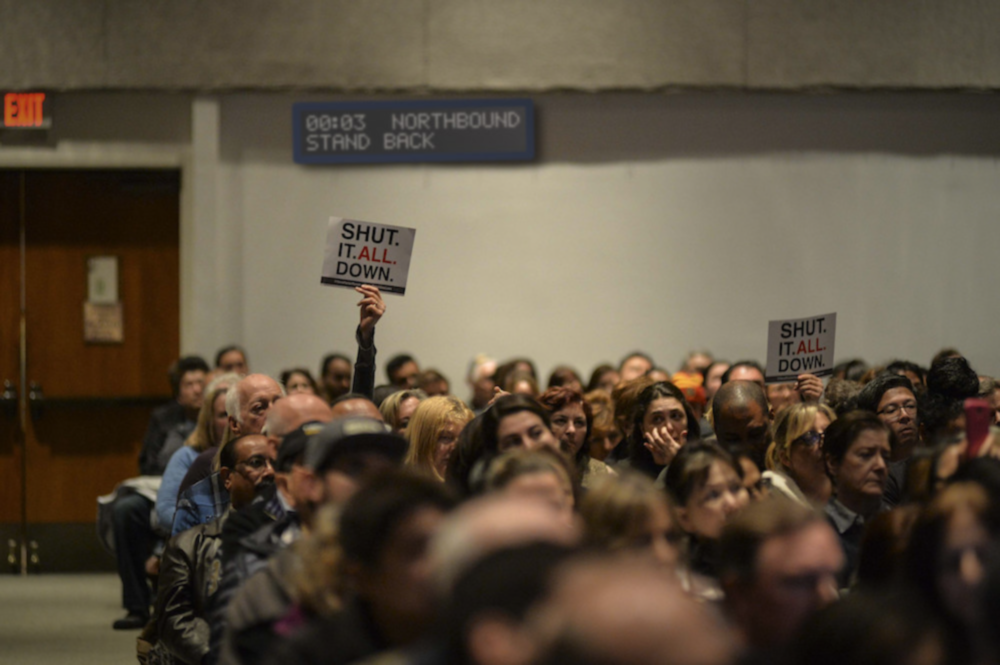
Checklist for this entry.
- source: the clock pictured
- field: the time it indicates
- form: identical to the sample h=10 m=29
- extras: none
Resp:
h=0 m=3
